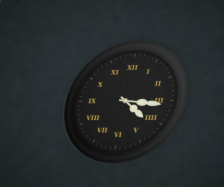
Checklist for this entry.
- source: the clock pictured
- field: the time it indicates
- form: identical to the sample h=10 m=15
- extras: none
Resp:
h=4 m=16
